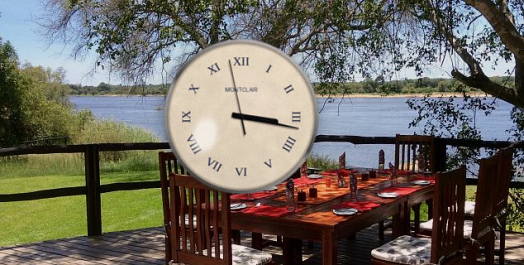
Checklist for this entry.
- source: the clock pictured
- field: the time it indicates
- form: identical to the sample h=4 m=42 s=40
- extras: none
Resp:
h=3 m=16 s=58
